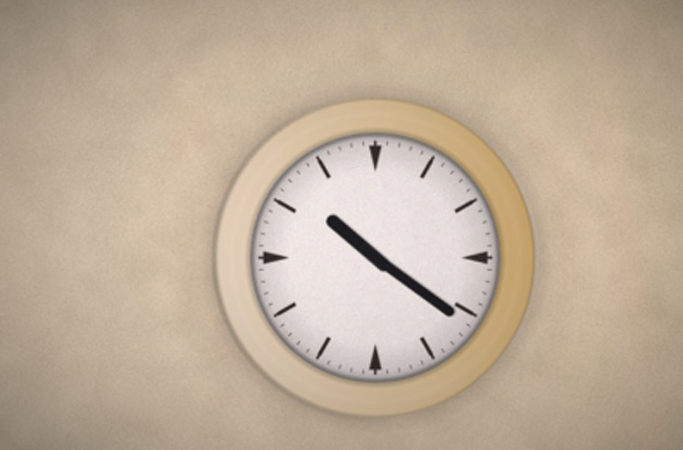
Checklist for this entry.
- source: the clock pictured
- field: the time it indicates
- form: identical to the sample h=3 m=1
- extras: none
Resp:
h=10 m=21
